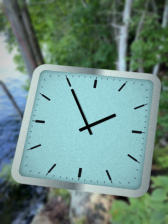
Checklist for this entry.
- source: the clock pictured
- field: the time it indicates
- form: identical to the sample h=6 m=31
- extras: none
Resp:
h=1 m=55
